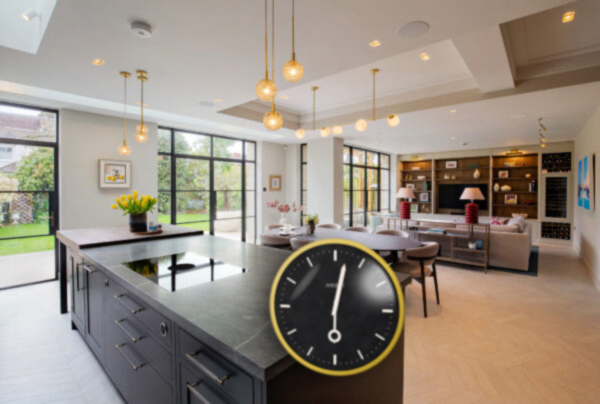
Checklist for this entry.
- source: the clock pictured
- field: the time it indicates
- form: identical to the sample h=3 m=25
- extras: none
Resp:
h=6 m=2
